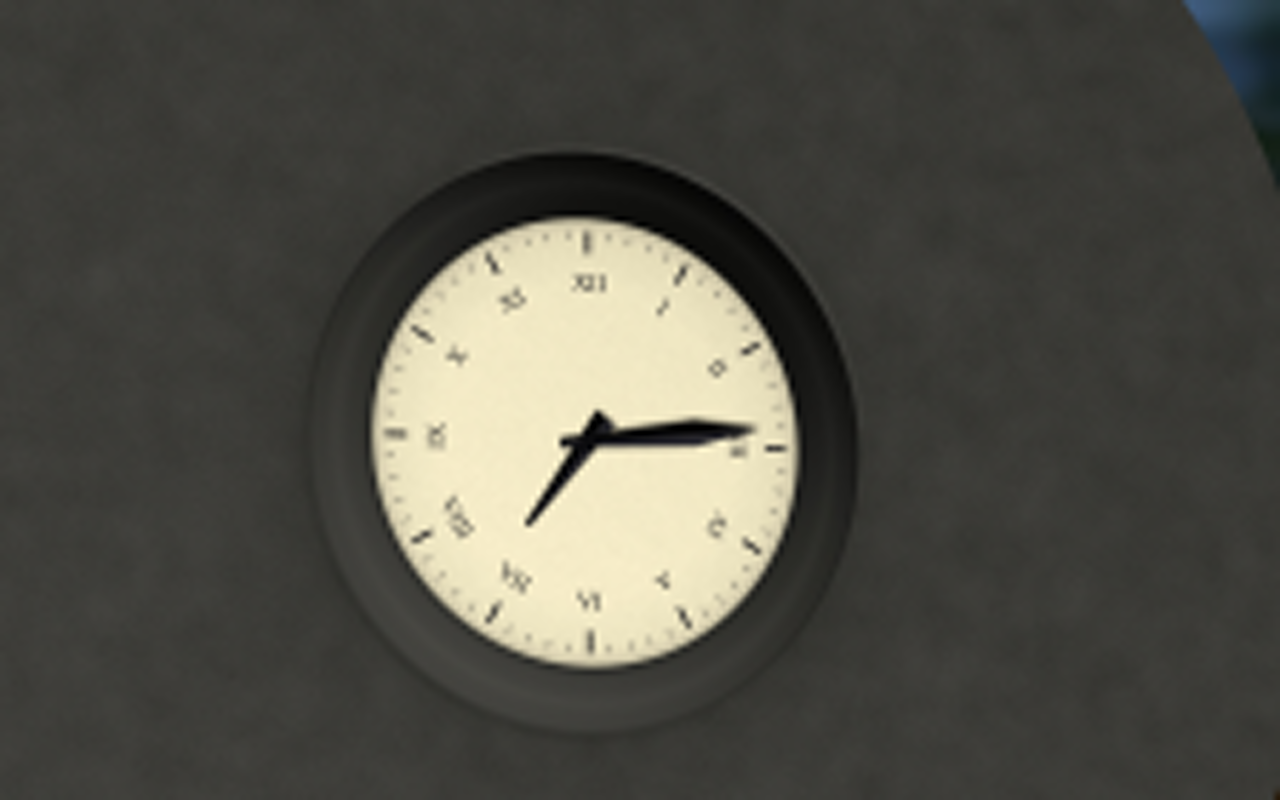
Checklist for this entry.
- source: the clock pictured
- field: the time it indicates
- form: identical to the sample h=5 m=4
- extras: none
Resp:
h=7 m=14
